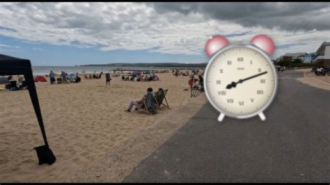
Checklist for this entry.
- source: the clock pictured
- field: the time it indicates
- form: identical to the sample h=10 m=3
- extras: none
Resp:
h=8 m=12
